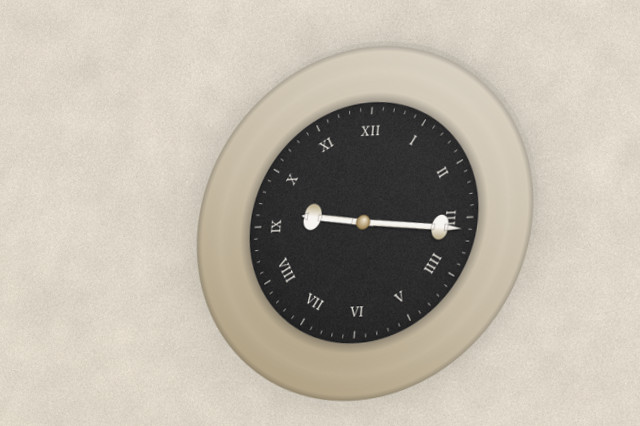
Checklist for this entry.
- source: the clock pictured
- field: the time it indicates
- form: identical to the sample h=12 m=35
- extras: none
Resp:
h=9 m=16
